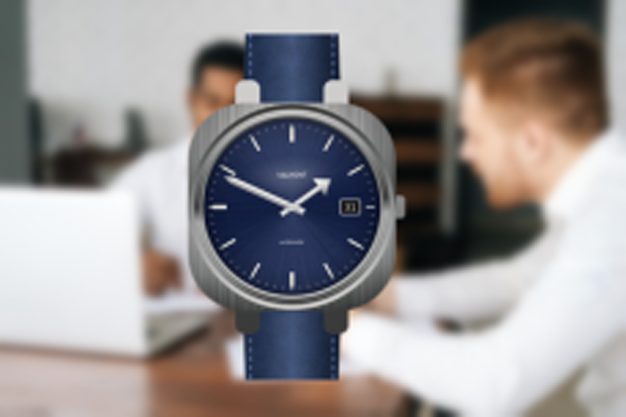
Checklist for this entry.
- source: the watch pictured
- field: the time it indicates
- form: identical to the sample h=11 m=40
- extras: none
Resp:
h=1 m=49
